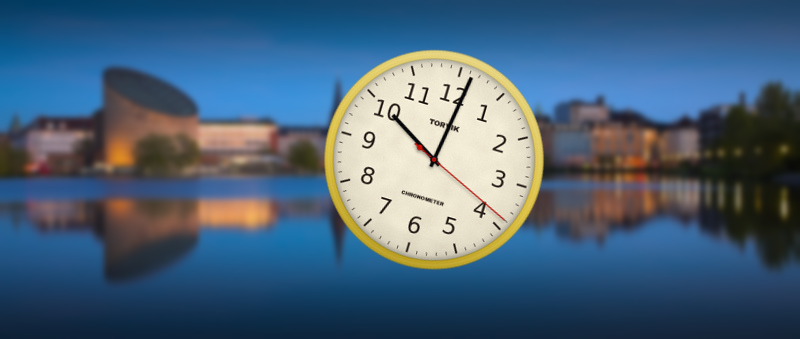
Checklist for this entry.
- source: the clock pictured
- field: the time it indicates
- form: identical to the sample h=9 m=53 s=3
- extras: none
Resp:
h=10 m=1 s=19
